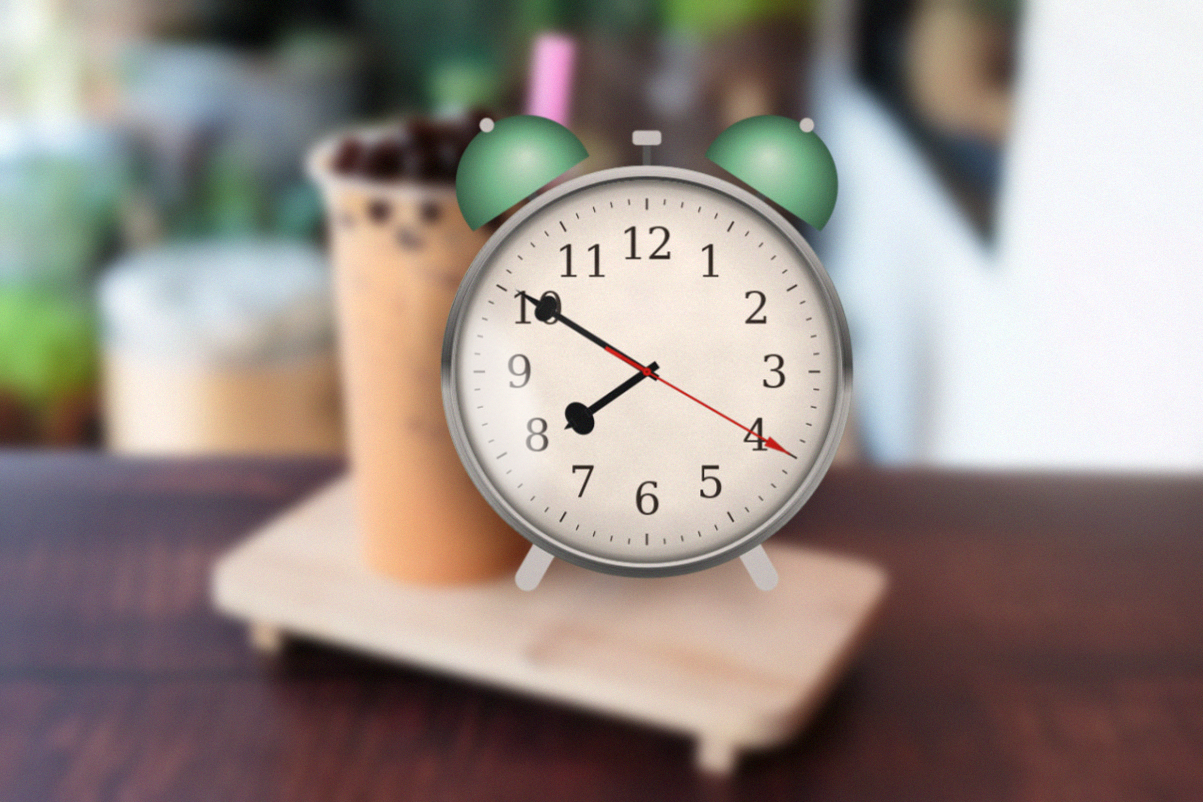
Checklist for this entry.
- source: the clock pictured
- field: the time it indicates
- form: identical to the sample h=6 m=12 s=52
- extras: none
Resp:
h=7 m=50 s=20
